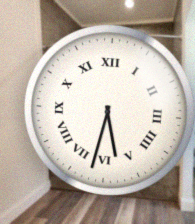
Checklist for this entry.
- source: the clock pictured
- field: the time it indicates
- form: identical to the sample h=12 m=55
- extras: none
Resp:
h=5 m=32
